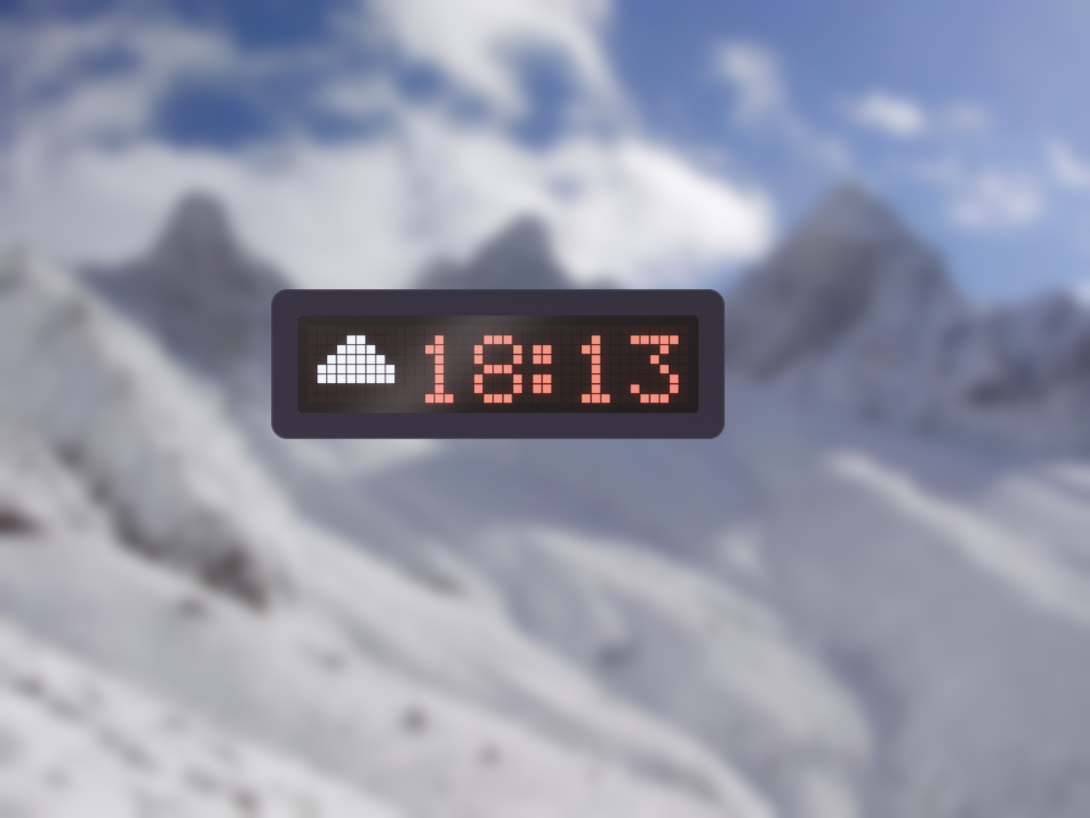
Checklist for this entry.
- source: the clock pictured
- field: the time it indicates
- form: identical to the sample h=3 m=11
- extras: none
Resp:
h=18 m=13
